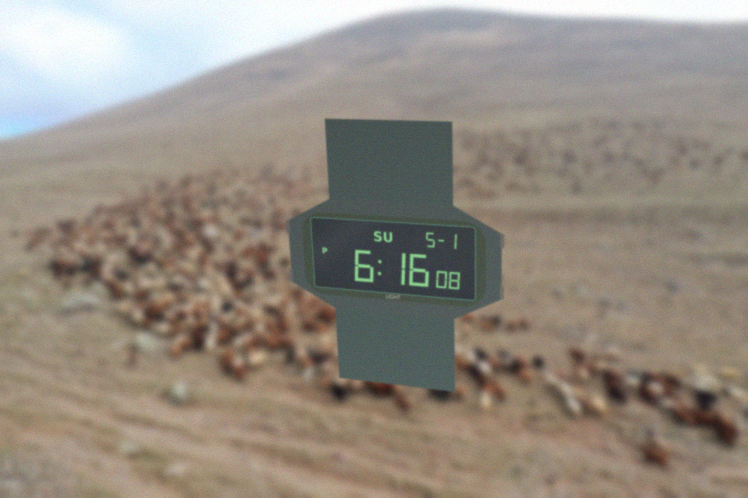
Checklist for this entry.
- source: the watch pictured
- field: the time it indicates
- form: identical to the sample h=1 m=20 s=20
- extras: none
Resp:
h=6 m=16 s=8
